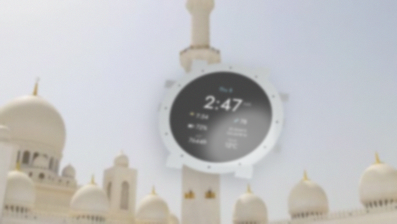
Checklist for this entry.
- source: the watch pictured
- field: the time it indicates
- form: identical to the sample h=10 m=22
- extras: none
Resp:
h=2 m=47
